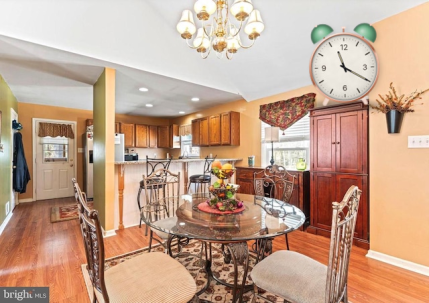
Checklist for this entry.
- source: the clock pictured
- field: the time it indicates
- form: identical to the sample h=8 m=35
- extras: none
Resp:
h=11 m=20
